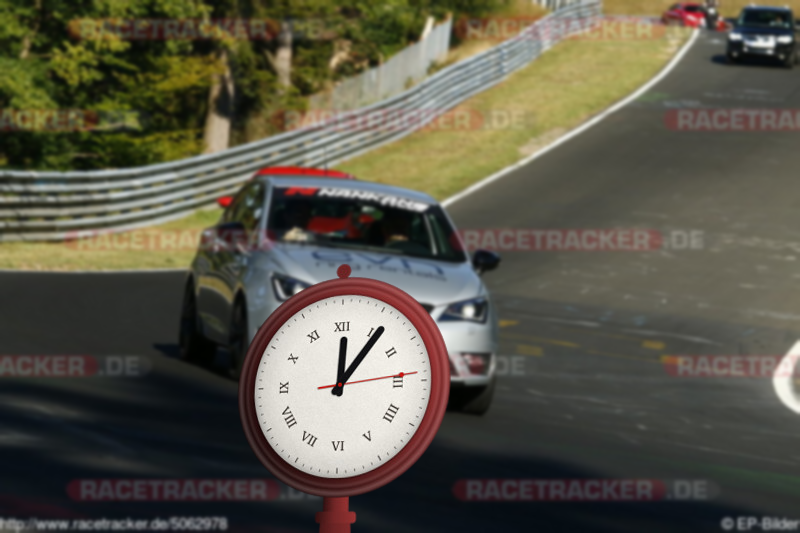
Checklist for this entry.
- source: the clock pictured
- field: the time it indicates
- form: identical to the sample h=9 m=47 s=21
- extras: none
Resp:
h=12 m=6 s=14
